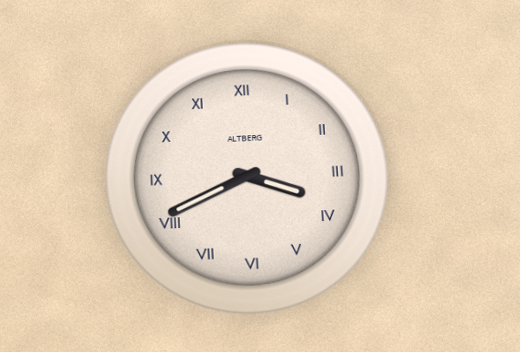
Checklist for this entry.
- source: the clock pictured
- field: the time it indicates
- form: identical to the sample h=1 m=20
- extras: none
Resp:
h=3 m=41
